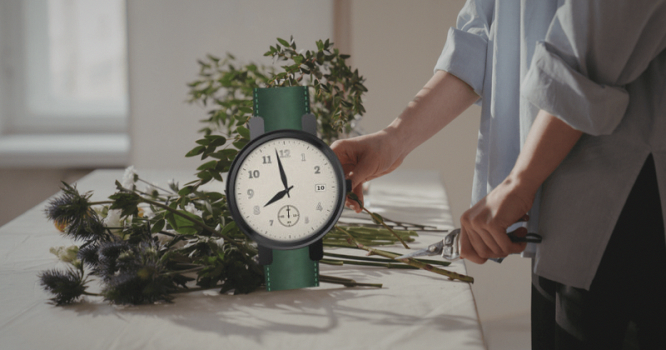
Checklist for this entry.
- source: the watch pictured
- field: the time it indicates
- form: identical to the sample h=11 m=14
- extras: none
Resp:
h=7 m=58
